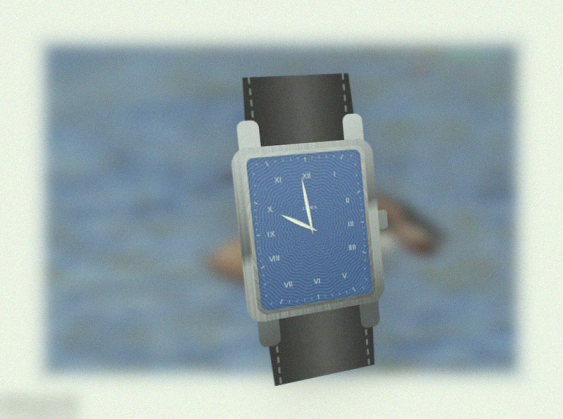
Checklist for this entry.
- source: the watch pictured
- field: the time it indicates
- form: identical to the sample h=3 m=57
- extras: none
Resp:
h=9 m=59
